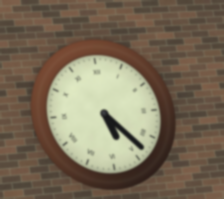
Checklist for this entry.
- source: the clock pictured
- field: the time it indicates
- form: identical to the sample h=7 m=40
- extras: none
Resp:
h=5 m=23
